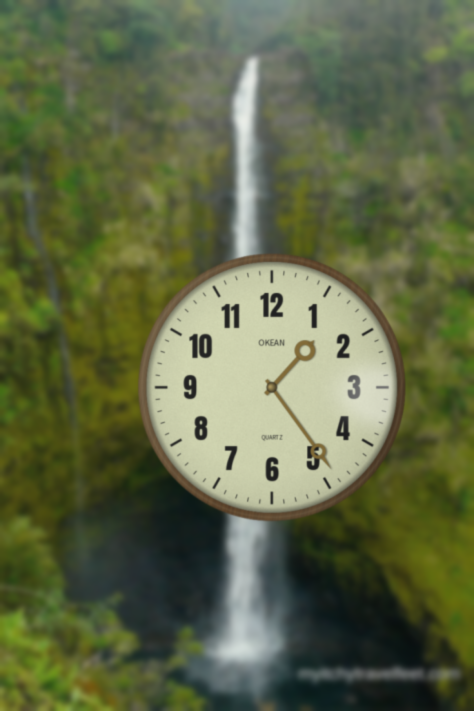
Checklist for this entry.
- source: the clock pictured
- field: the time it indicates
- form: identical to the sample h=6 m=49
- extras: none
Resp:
h=1 m=24
